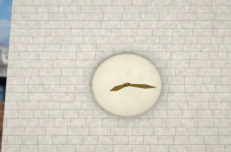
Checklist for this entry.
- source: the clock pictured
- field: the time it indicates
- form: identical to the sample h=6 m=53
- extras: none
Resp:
h=8 m=16
